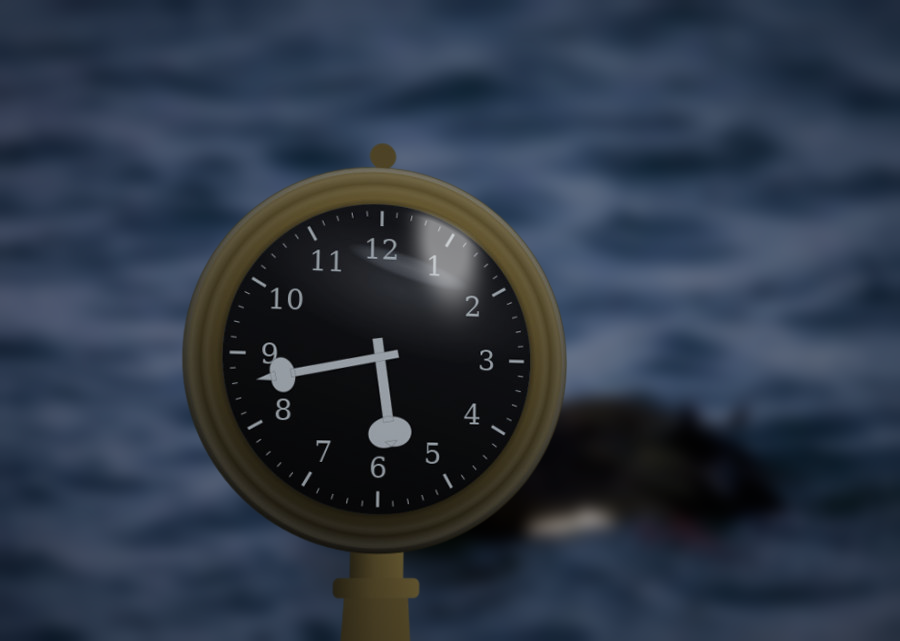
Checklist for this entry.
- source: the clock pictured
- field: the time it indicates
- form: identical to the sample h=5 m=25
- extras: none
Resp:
h=5 m=43
